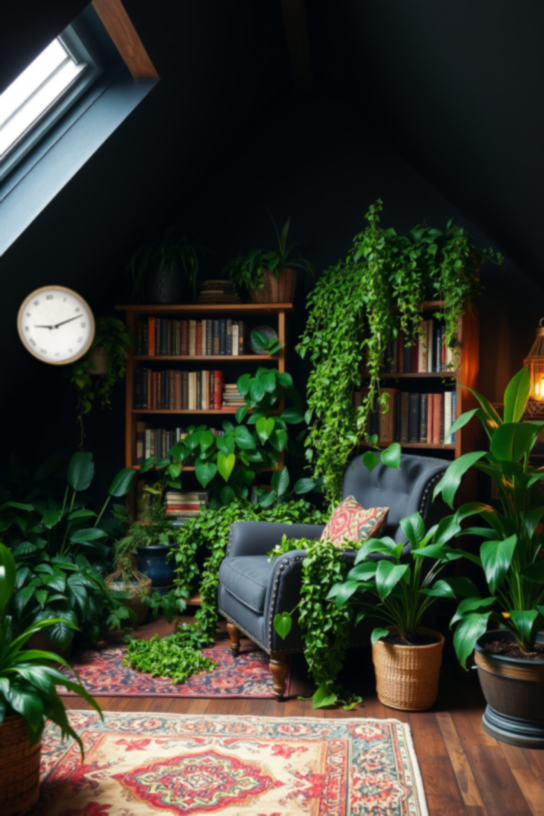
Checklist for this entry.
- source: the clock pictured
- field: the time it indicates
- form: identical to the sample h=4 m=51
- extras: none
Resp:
h=9 m=12
